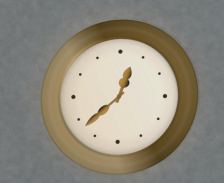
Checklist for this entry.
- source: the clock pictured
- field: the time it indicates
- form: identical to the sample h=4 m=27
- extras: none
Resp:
h=12 m=38
